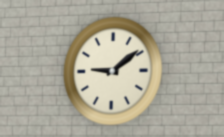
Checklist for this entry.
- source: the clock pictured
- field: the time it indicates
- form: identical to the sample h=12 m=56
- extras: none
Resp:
h=9 m=9
